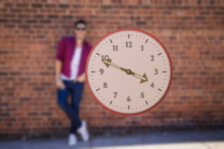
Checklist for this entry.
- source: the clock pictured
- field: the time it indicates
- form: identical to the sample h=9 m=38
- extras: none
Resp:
h=3 m=49
